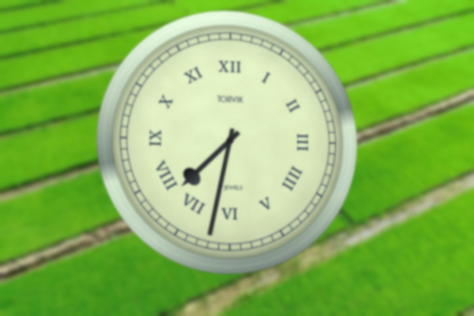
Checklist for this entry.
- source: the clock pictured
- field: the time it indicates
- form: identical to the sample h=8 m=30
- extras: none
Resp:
h=7 m=32
